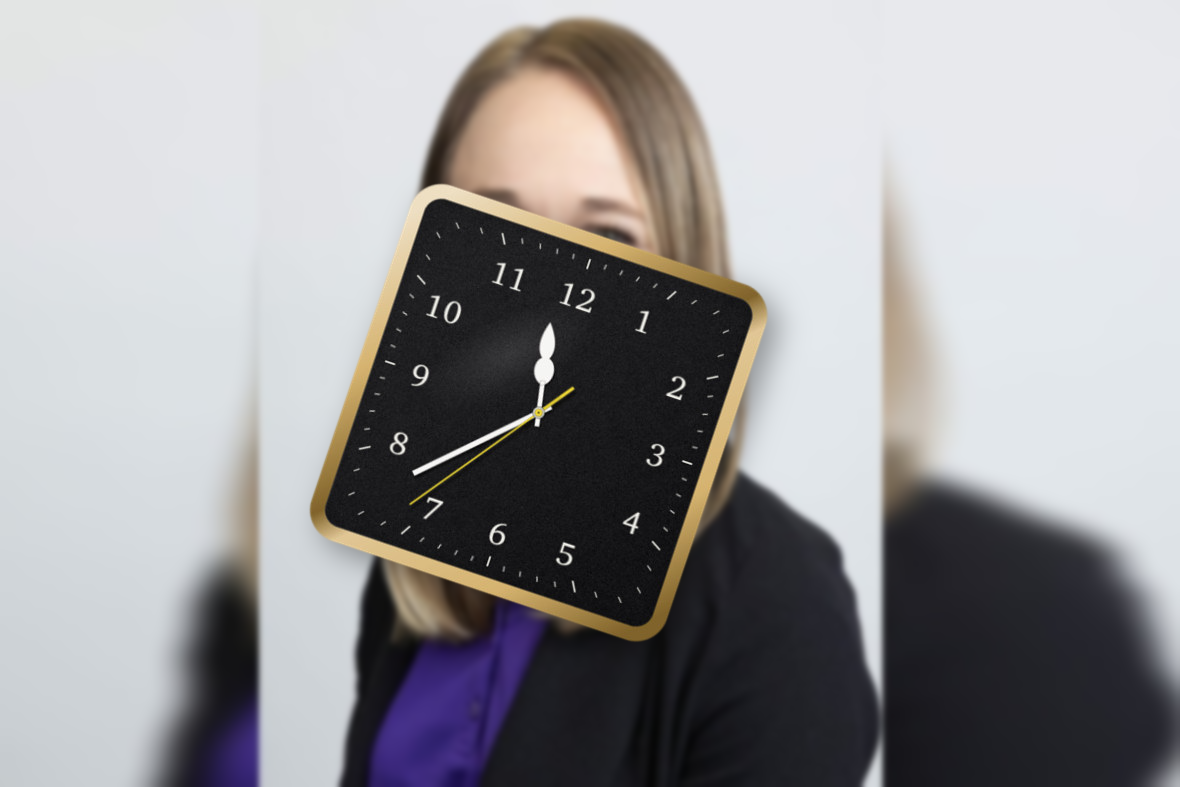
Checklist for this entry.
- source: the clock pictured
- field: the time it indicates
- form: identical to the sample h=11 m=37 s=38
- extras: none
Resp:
h=11 m=37 s=36
